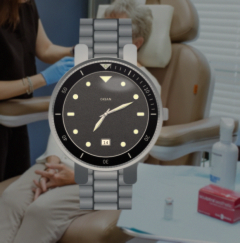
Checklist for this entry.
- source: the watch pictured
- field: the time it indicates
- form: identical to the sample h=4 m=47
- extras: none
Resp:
h=7 m=11
